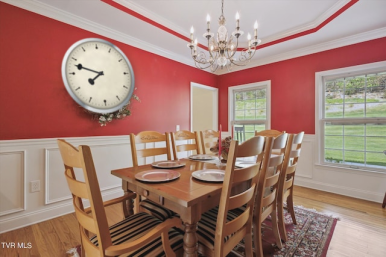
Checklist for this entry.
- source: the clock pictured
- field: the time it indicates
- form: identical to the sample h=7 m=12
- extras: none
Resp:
h=7 m=48
